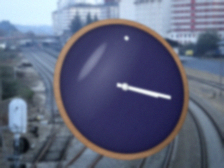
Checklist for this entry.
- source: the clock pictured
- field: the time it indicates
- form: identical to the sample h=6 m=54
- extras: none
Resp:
h=3 m=16
